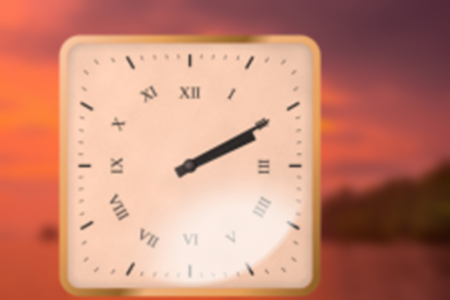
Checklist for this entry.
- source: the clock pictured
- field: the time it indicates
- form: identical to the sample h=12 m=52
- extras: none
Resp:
h=2 m=10
